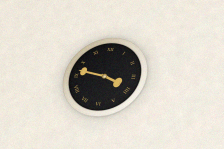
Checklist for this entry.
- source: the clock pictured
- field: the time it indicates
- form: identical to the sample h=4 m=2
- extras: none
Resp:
h=3 m=47
